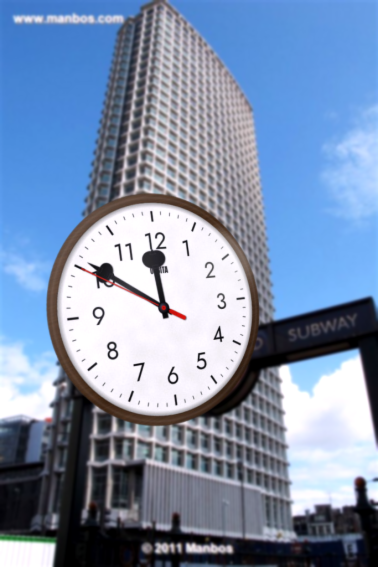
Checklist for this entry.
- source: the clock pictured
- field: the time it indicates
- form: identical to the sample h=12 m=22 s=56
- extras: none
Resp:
h=11 m=50 s=50
